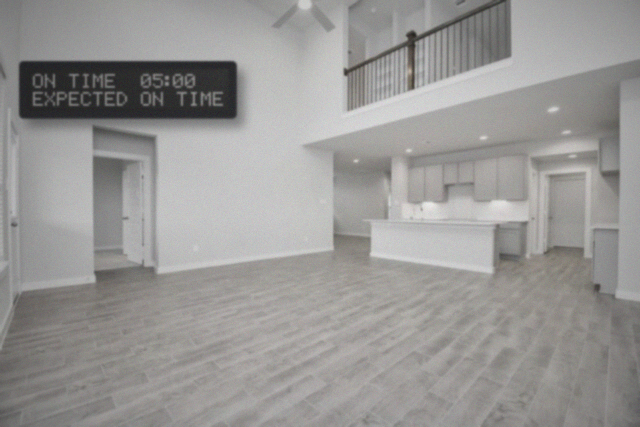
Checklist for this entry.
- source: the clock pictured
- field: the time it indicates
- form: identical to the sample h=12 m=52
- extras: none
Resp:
h=5 m=0
